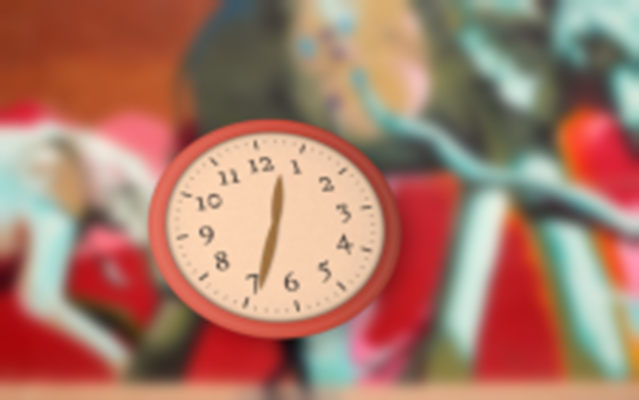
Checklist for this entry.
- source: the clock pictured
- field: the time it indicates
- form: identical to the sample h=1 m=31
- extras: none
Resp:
h=12 m=34
